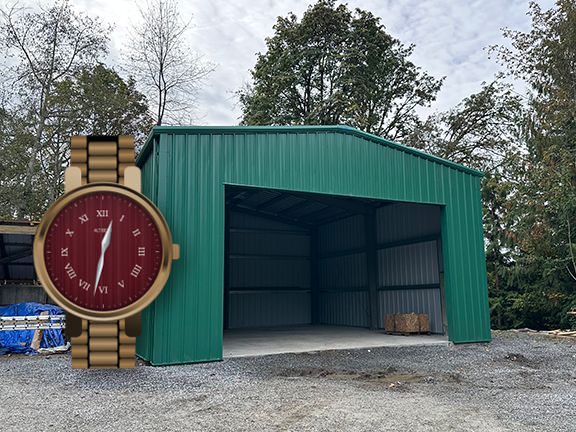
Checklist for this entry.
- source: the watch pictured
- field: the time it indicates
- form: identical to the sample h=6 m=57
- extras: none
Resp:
h=12 m=32
